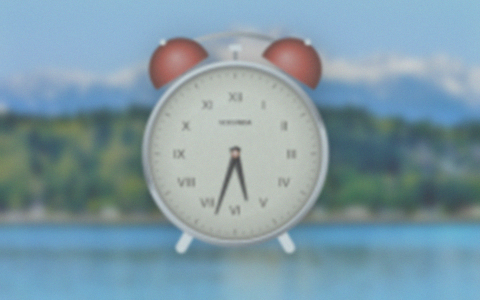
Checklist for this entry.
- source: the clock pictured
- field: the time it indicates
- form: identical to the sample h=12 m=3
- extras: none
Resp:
h=5 m=33
